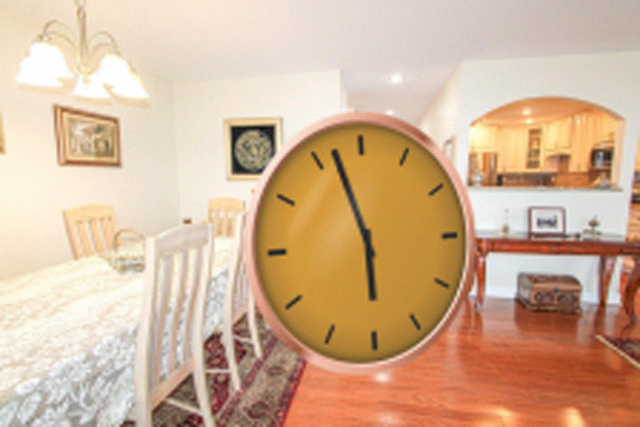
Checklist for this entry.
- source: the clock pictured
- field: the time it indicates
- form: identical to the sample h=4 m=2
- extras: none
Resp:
h=5 m=57
